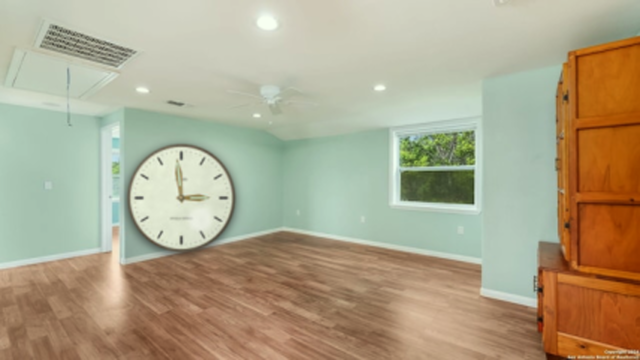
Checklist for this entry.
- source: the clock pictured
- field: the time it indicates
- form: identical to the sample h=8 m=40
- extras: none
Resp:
h=2 m=59
